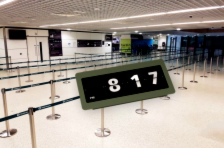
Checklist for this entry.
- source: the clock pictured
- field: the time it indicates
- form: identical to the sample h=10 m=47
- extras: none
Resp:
h=8 m=17
